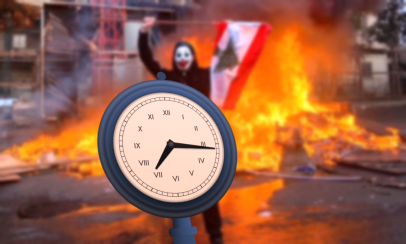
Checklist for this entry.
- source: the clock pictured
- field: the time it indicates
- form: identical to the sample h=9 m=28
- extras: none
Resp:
h=7 m=16
